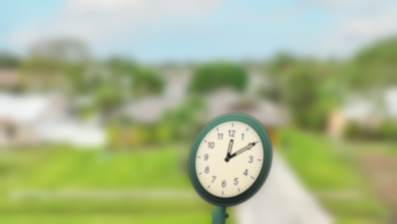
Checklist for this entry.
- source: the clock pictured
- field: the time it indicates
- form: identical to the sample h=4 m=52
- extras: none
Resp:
h=12 m=10
